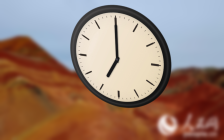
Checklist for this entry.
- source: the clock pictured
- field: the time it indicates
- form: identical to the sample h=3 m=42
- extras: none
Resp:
h=7 m=0
